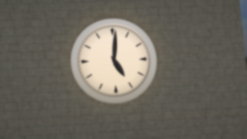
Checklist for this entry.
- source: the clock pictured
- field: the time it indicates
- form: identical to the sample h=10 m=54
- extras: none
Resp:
h=5 m=1
